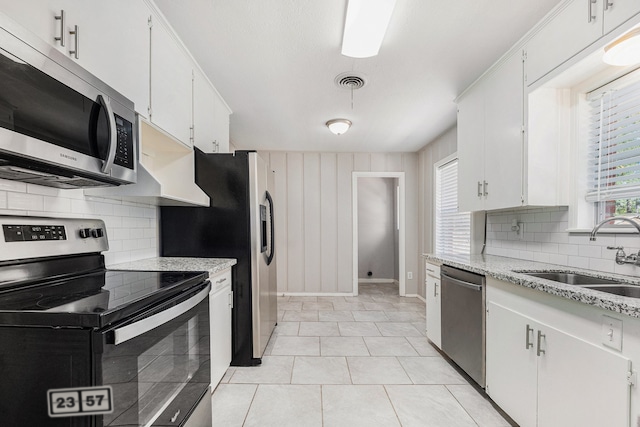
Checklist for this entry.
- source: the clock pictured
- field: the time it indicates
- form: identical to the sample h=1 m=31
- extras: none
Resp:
h=23 m=57
